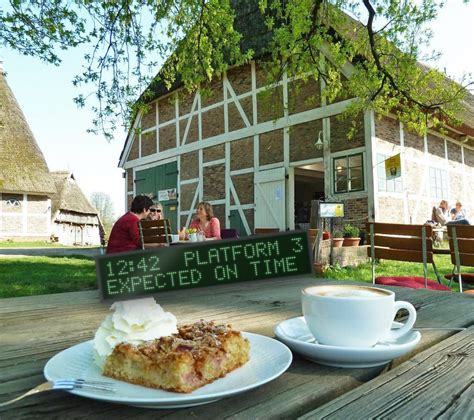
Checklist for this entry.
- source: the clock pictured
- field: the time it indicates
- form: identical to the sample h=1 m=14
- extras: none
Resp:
h=12 m=42
